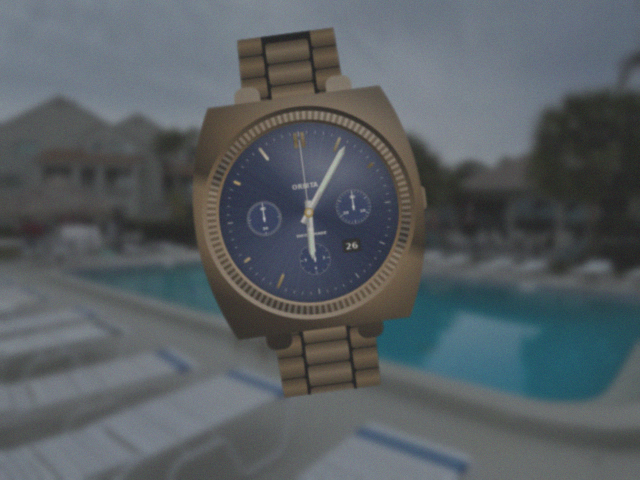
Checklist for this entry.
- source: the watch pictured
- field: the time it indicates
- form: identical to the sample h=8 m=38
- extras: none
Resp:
h=6 m=6
